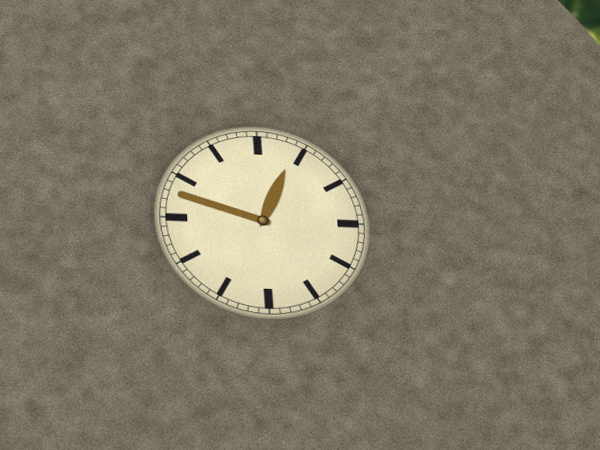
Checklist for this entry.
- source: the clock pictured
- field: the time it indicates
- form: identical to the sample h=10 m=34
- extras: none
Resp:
h=12 m=48
